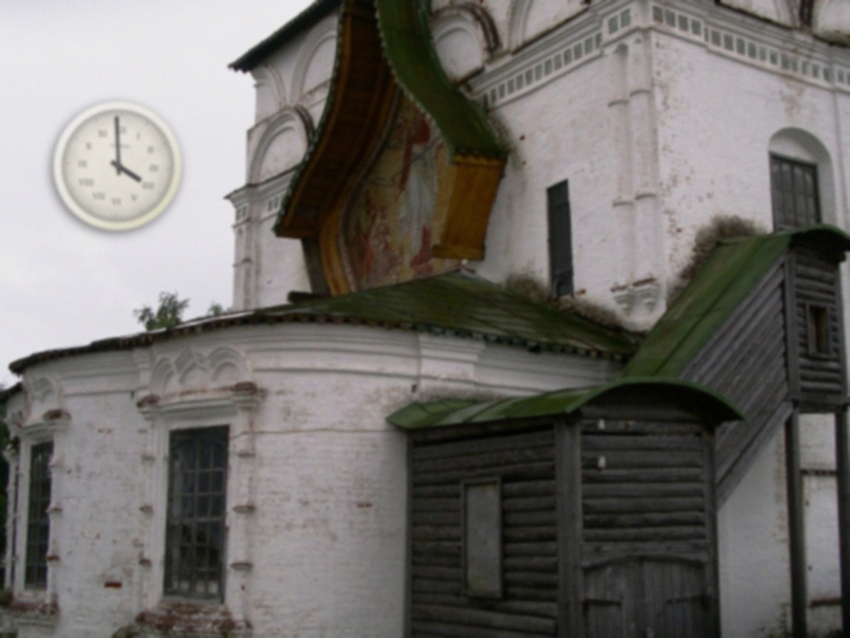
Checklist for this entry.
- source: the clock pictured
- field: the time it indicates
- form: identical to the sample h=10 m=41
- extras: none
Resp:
h=3 m=59
